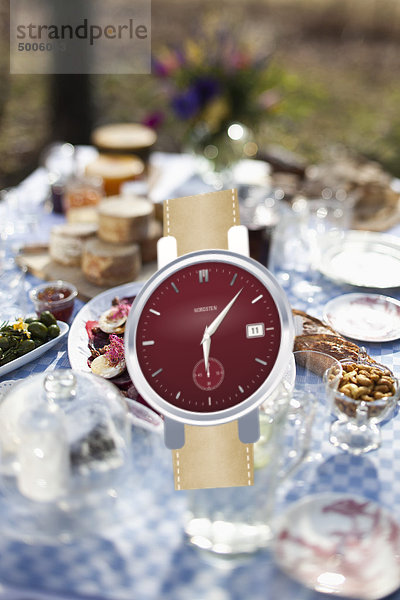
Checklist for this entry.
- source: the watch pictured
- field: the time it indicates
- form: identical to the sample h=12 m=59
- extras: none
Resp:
h=6 m=7
